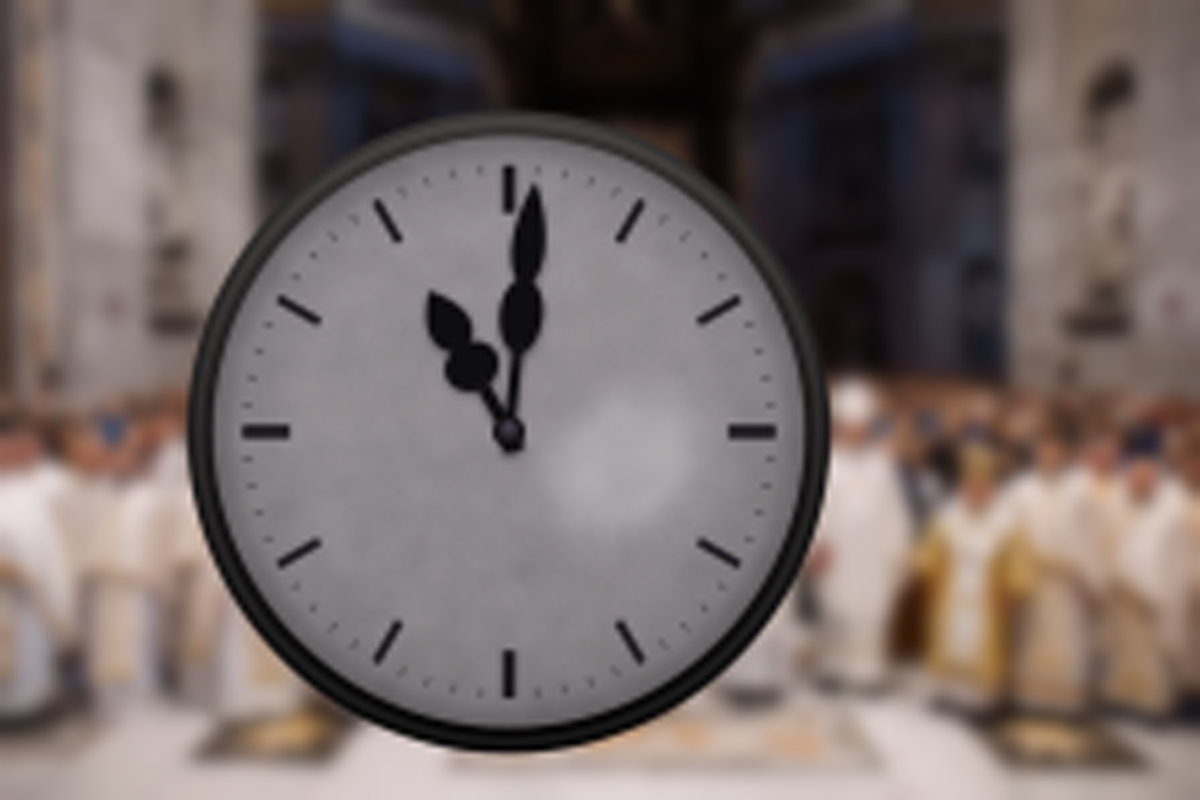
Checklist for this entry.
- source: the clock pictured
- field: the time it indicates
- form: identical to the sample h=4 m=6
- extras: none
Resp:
h=11 m=1
